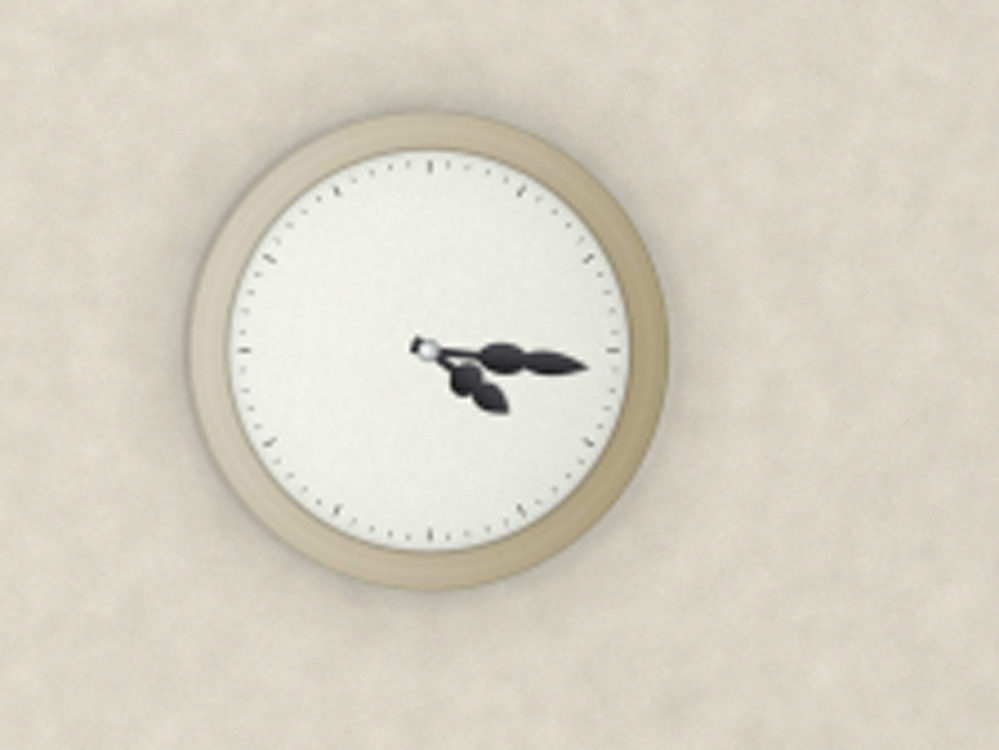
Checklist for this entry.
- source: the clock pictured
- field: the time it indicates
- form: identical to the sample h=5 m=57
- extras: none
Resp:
h=4 m=16
